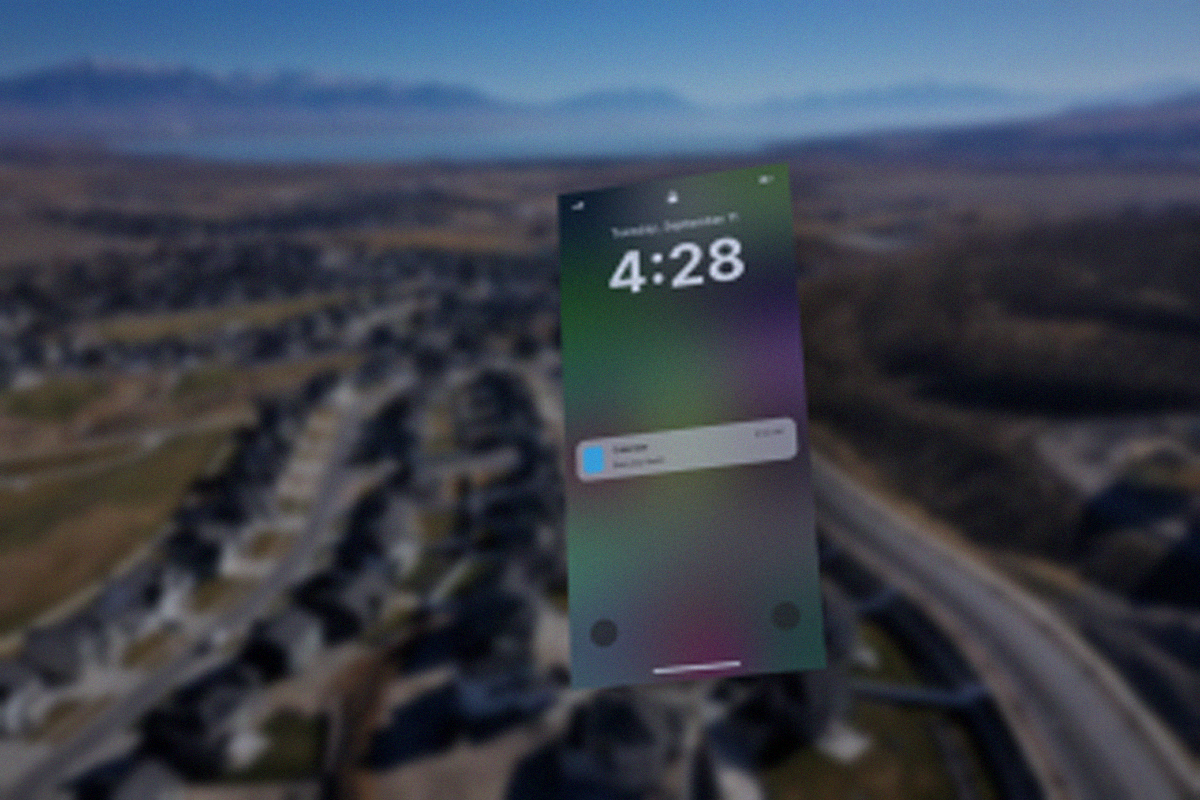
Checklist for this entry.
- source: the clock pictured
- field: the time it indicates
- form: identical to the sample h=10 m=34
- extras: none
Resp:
h=4 m=28
